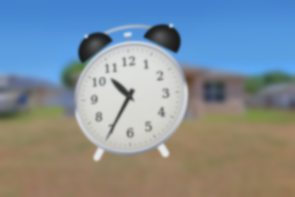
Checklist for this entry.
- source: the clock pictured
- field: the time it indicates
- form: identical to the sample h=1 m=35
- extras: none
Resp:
h=10 m=35
